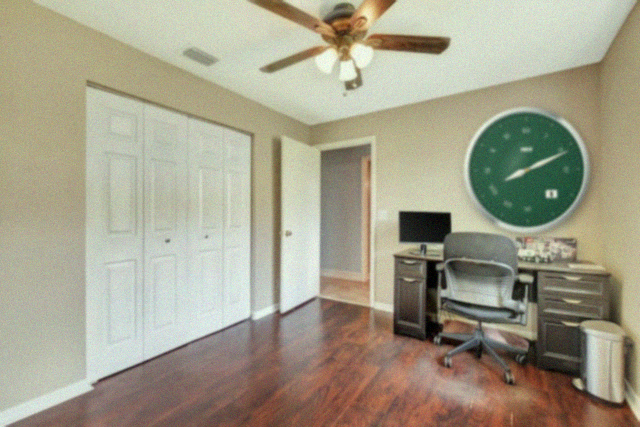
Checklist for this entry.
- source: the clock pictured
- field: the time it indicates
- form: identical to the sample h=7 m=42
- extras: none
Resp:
h=8 m=11
